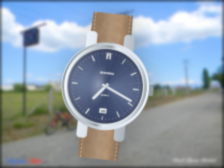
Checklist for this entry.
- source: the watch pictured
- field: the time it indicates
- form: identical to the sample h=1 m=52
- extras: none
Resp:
h=7 m=19
